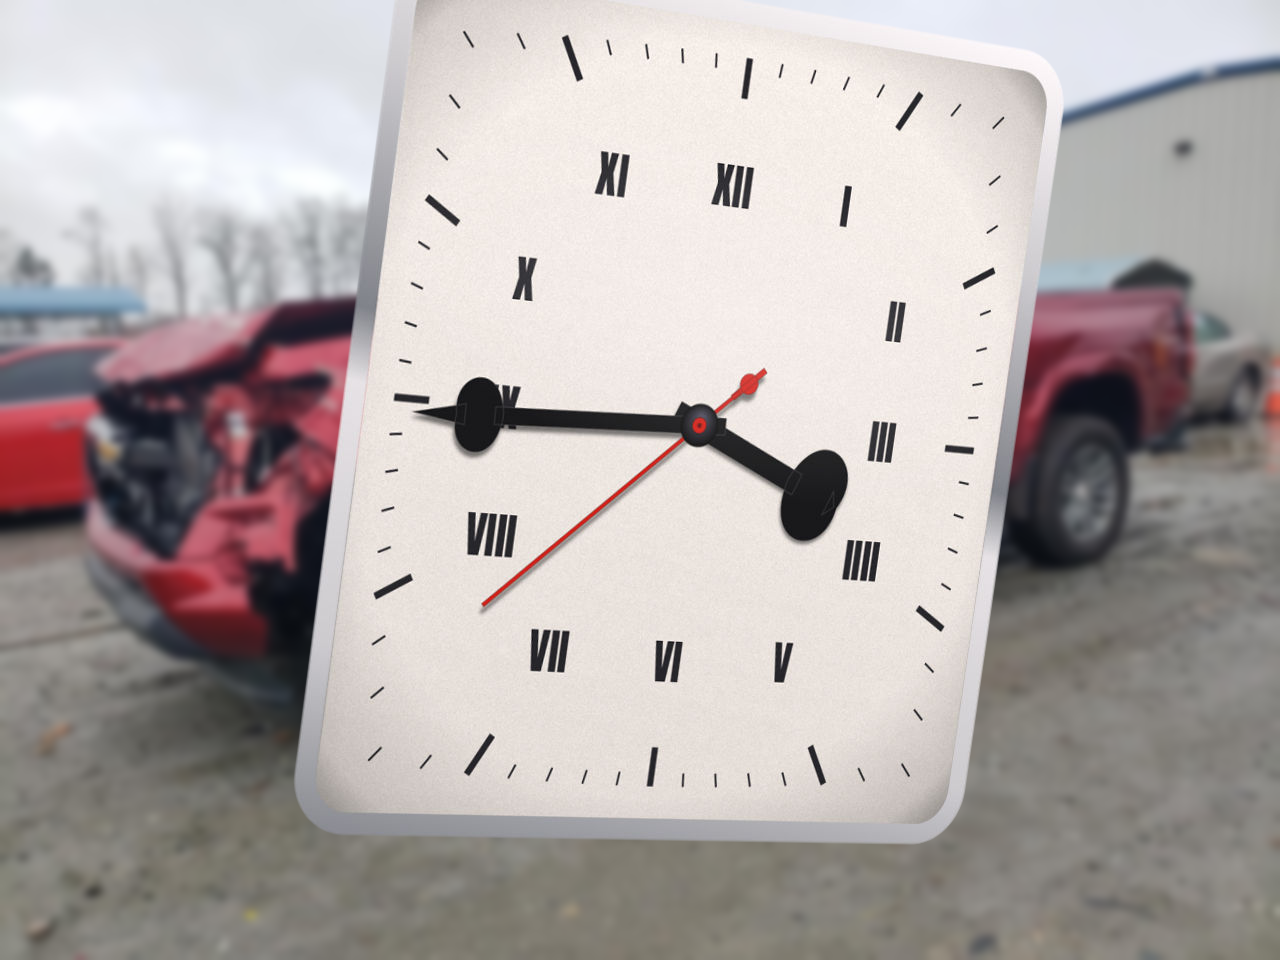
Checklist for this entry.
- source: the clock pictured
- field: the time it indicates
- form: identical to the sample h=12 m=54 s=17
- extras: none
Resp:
h=3 m=44 s=38
